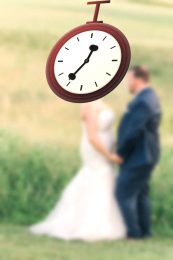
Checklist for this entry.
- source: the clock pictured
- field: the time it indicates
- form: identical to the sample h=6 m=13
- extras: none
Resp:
h=12 m=36
